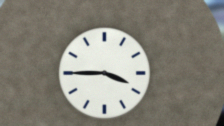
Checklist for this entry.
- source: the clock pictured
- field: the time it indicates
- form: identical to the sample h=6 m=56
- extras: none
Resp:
h=3 m=45
